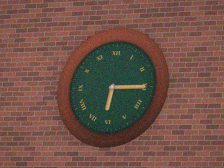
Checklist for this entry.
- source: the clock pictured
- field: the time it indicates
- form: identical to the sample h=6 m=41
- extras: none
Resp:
h=6 m=15
